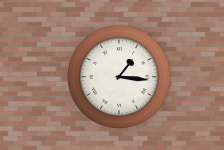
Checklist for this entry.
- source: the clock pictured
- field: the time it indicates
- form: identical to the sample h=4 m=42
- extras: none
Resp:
h=1 m=16
